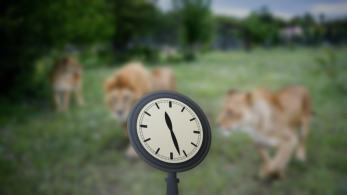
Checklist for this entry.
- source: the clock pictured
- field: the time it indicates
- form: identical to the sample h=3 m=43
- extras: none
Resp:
h=11 m=27
